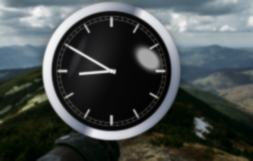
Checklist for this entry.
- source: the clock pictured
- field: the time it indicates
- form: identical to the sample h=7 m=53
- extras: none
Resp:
h=8 m=50
